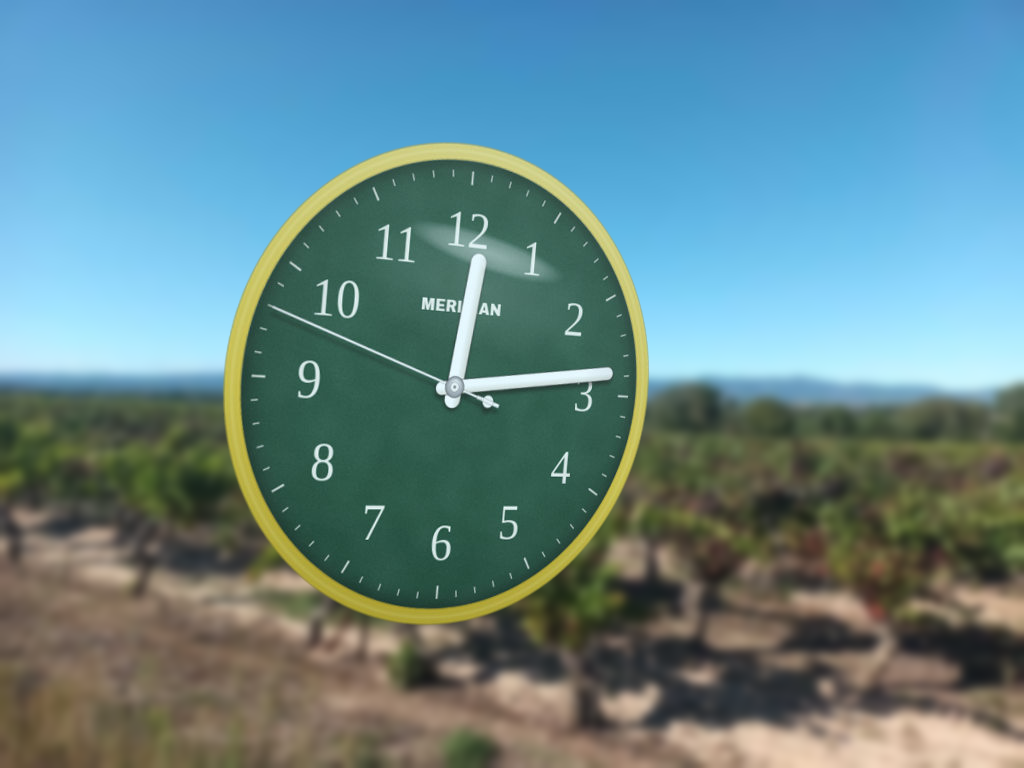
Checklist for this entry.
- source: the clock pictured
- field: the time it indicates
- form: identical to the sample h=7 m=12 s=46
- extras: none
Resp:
h=12 m=13 s=48
